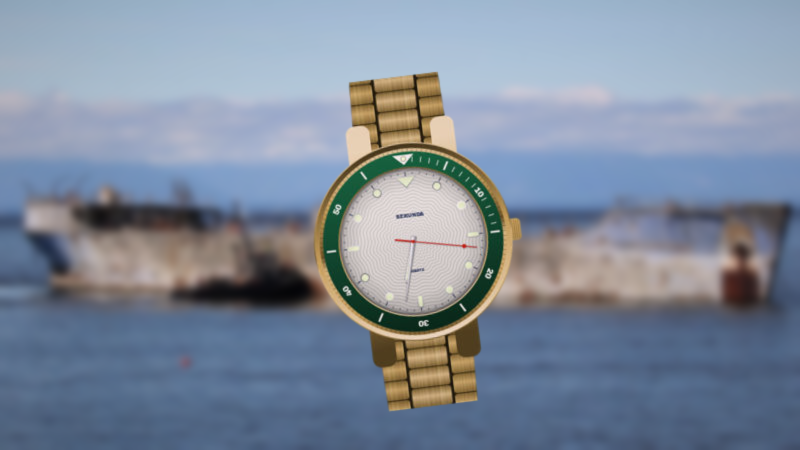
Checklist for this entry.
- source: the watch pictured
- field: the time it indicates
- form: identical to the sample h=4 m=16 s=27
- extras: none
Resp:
h=6 m=32 s=17
